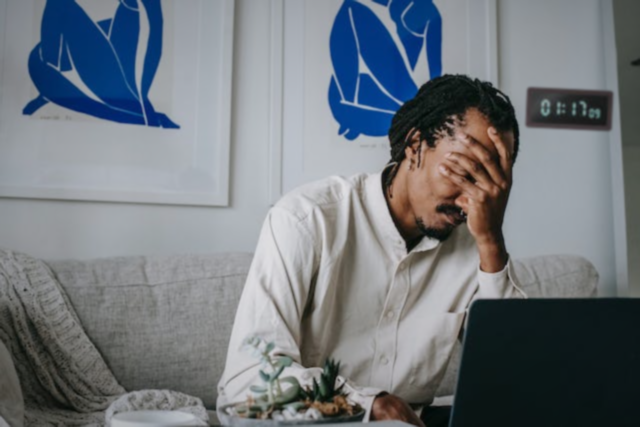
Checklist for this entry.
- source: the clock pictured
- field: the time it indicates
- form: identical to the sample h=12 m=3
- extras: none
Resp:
h=1 m=17
